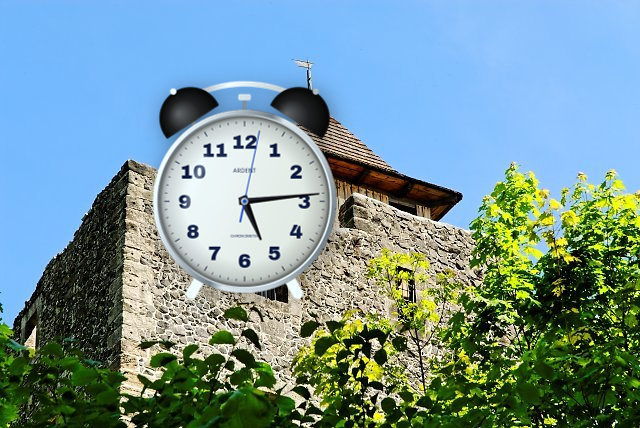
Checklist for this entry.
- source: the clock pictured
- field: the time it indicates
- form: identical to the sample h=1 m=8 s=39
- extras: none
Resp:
h=5 m=14 s=2
